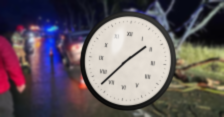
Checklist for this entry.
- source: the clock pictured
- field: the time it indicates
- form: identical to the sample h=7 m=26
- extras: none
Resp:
h=1 m=37
